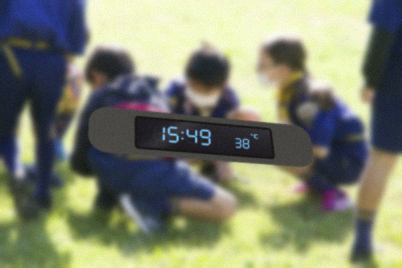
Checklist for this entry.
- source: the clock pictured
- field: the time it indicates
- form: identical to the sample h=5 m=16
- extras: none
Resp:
h=15 m=49
